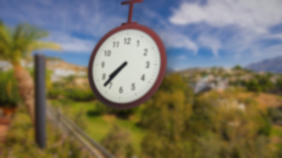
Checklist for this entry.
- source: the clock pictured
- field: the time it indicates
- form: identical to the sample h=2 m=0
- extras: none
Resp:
h=7 m=37
